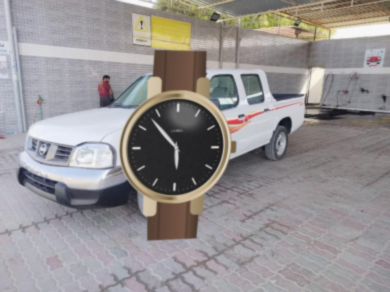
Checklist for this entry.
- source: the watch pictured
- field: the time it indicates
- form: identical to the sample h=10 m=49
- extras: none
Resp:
h=5 m=53
